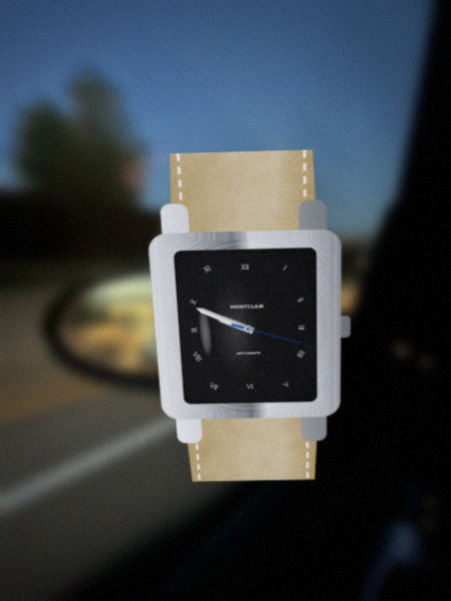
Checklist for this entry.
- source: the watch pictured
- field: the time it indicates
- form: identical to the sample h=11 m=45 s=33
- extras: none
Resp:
h=9 m=49 s=18
